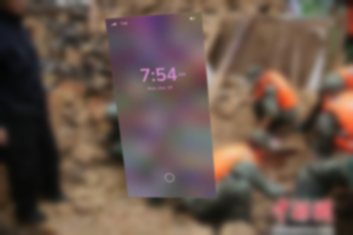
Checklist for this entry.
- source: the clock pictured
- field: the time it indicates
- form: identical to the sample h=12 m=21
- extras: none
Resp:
h=7 m=54
